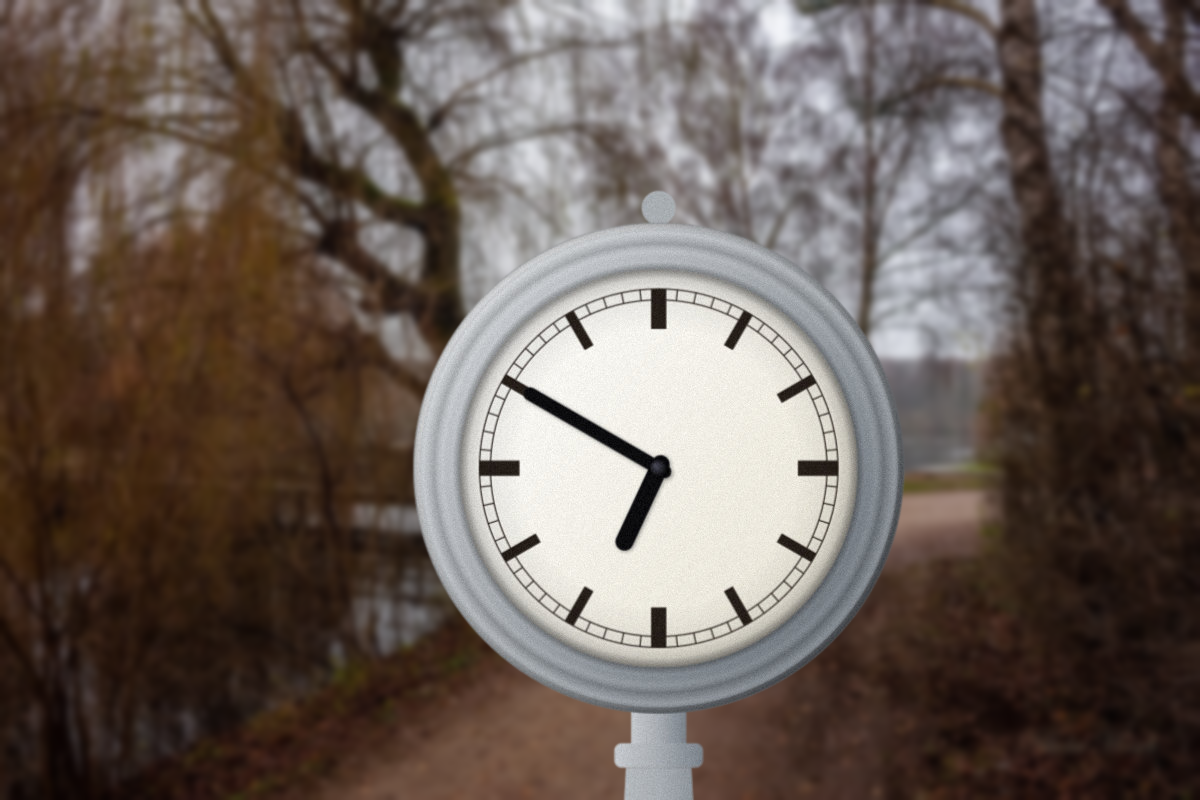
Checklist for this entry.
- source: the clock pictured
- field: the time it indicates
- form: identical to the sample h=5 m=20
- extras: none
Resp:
h=6 m=50
